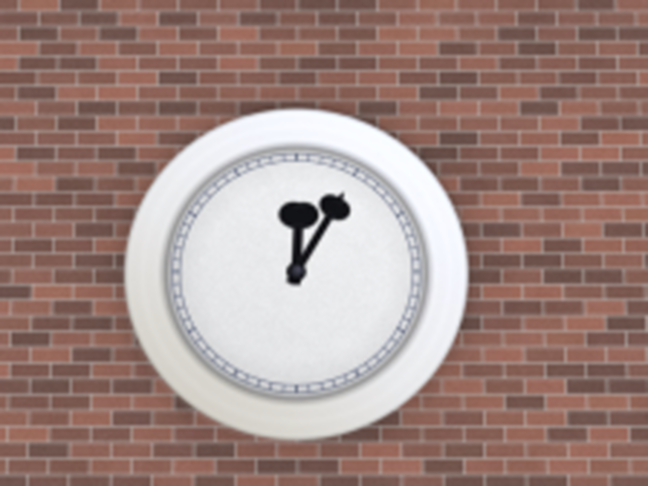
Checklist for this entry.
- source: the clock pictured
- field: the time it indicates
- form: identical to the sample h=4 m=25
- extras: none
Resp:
h=12 m=5
